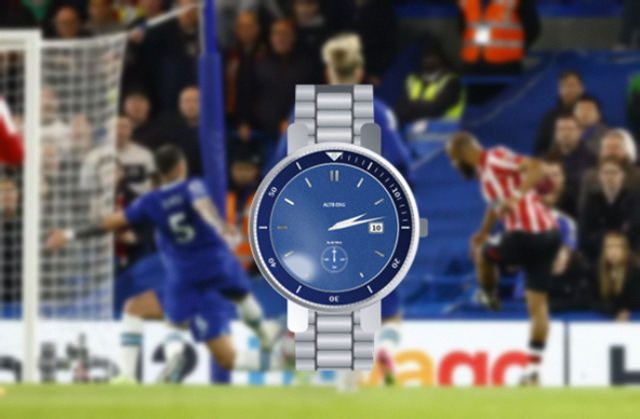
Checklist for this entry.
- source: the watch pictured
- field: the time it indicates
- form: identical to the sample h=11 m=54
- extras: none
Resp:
h=2 m=13
